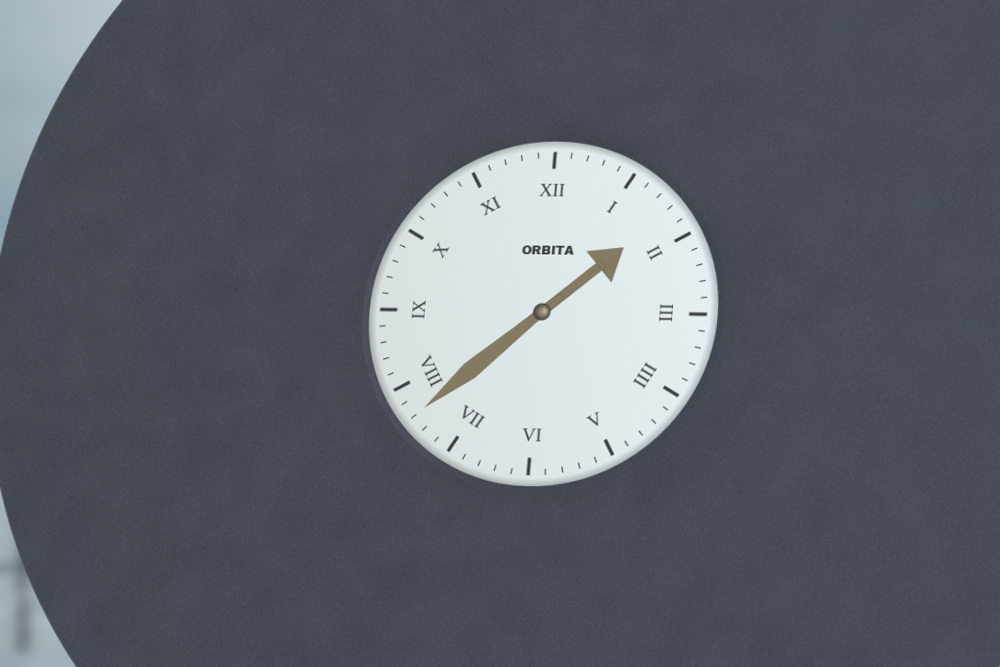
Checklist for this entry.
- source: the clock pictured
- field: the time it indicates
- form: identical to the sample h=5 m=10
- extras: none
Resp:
h=1 m=38
